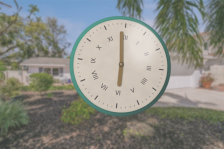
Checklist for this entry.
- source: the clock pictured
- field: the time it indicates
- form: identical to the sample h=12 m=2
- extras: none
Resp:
h=5 m=59
